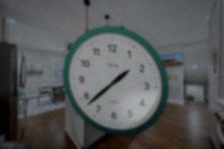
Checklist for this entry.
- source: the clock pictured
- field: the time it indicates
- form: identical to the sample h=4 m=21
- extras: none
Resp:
h=1 m=38
